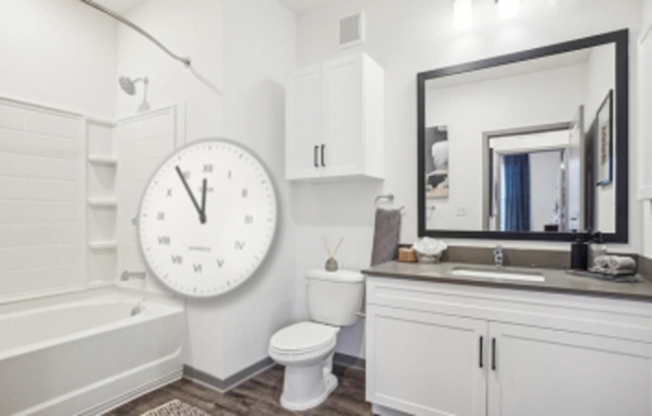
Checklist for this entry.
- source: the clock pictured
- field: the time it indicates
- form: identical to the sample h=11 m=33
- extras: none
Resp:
h=11 m=54
